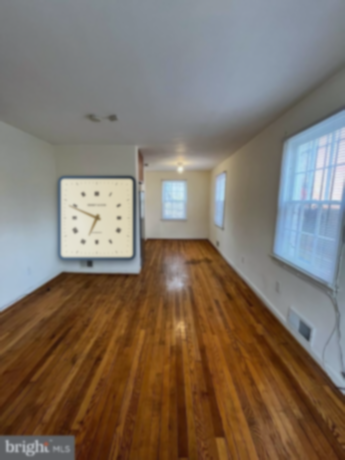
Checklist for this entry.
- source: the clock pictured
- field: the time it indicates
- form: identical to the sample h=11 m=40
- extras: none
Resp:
h=6 m=49
